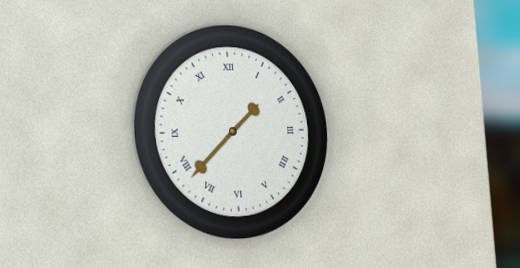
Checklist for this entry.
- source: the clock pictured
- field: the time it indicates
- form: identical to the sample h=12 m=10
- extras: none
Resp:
h=1 m=38
